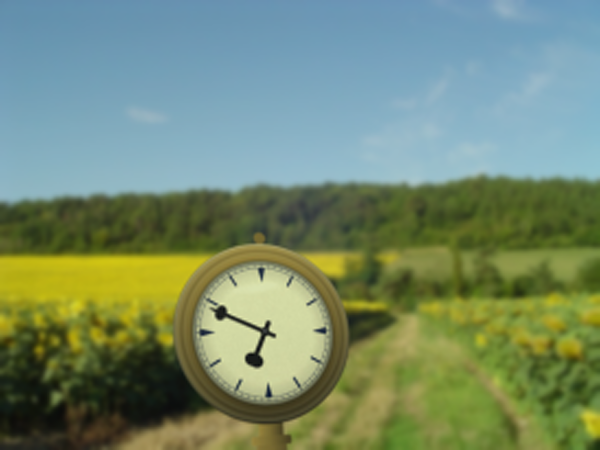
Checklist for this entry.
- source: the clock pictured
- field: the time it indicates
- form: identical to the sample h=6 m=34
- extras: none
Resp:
h=6 m=49
